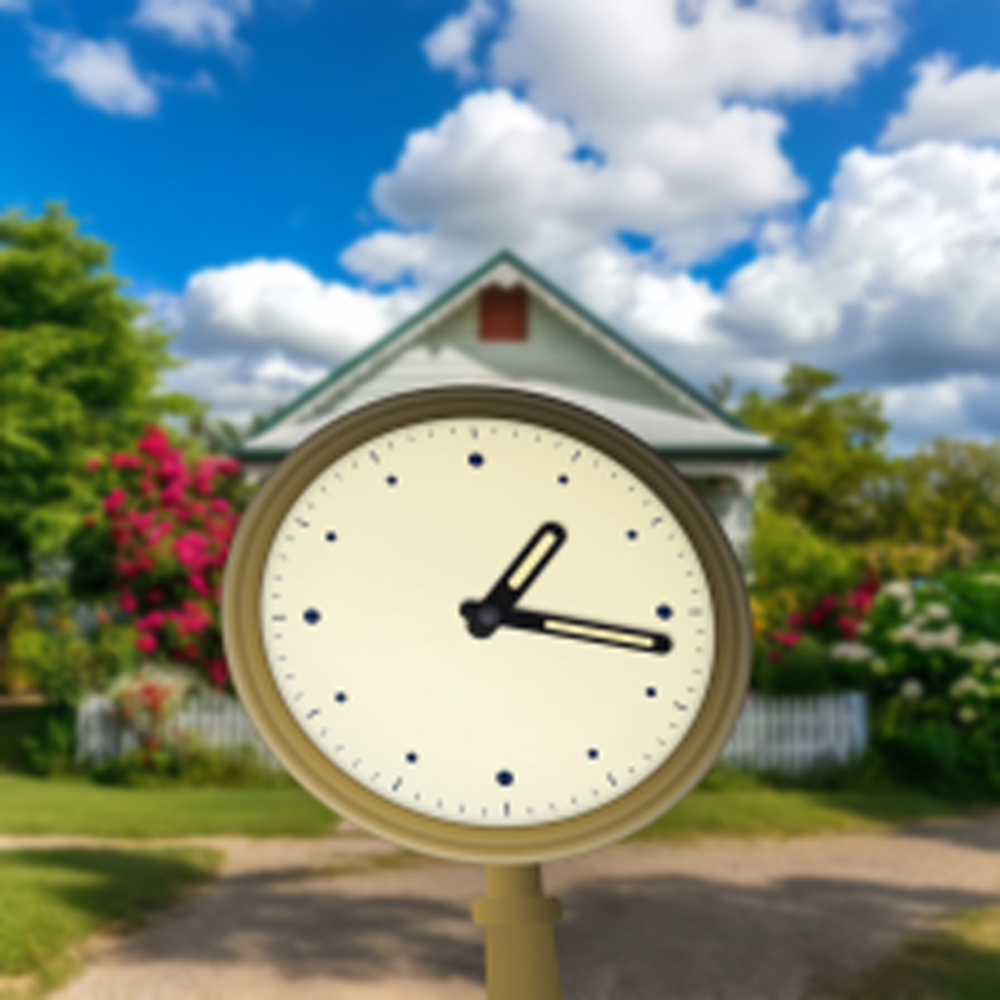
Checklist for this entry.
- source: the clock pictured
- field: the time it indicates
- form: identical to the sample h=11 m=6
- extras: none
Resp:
h=1 m=17
